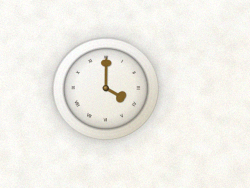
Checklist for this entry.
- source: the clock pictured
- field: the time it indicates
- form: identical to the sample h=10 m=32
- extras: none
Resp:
h=4 m=0
